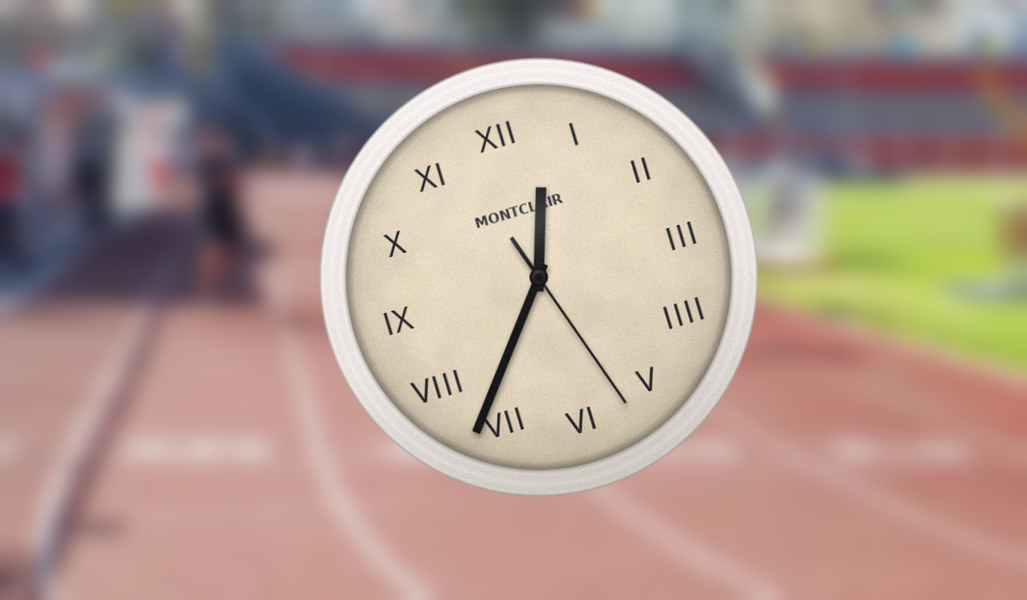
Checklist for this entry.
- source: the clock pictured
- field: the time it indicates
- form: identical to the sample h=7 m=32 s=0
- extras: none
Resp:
h=12 m=36 s=27
